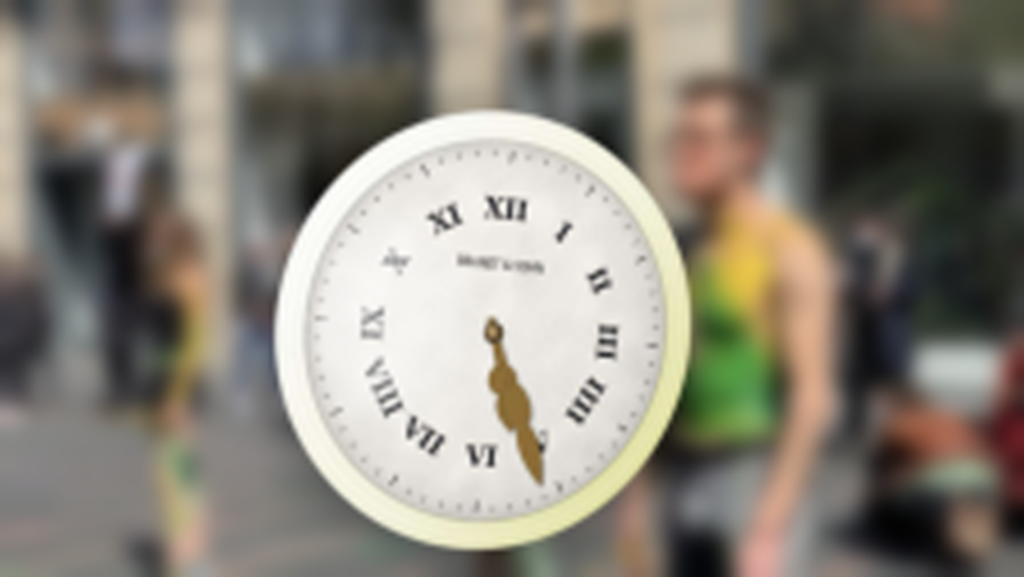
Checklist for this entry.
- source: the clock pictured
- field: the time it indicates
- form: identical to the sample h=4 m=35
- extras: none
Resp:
h=5 m=26
